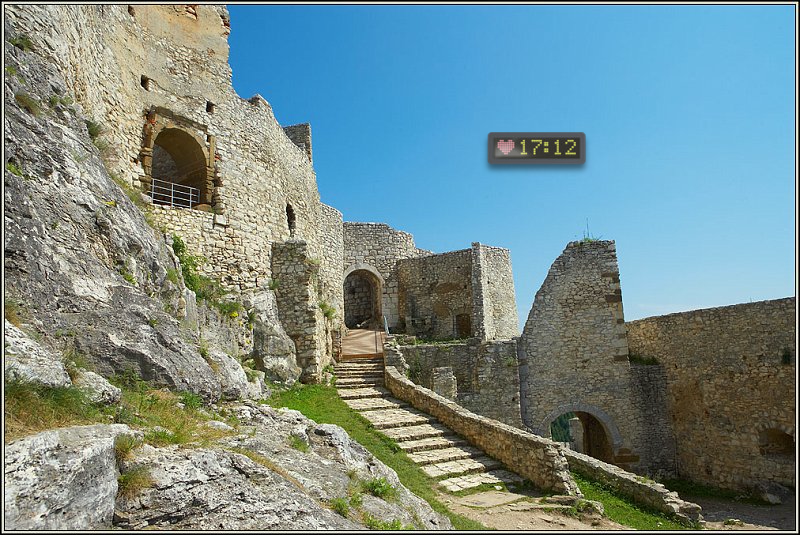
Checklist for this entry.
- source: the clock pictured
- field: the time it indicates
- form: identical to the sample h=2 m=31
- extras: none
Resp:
h=17 m=12
